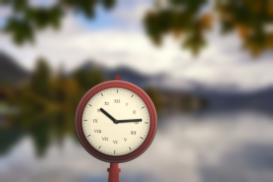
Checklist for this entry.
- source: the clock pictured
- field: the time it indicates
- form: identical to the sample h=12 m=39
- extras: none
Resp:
h=10 m=14
